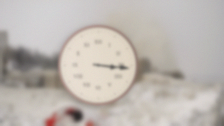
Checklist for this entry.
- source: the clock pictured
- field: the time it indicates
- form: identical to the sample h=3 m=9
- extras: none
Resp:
h=3 m=16
